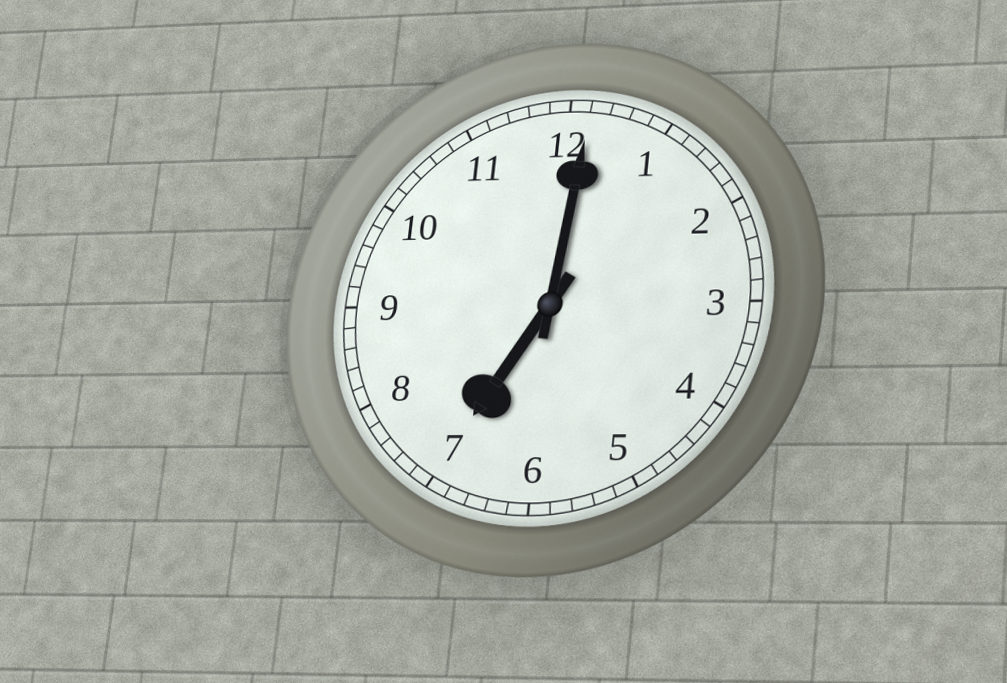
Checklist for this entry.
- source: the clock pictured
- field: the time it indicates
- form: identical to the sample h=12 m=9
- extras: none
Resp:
h=7 m=1
